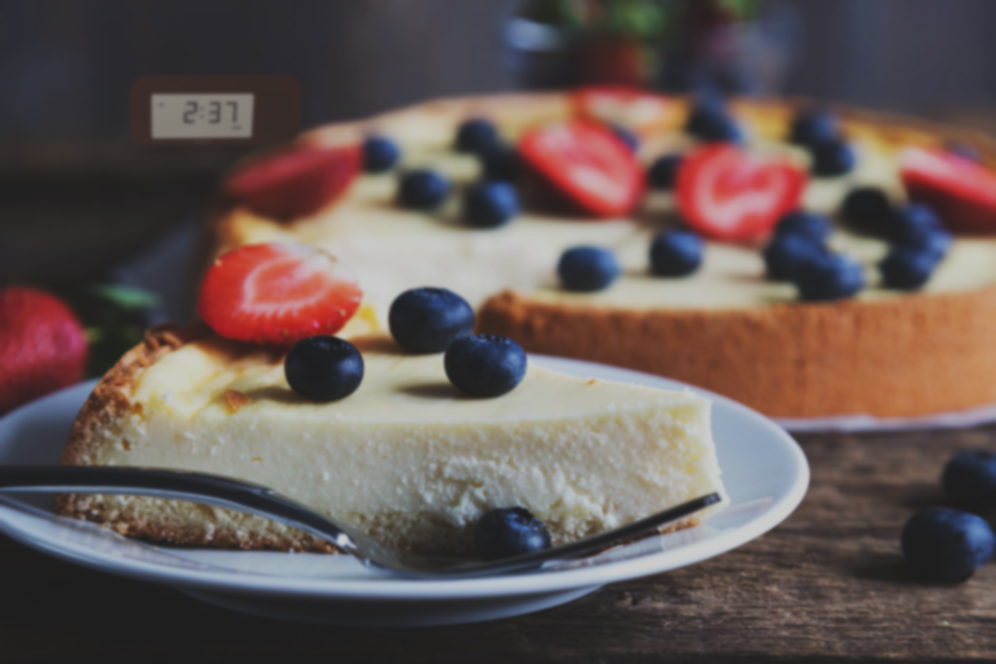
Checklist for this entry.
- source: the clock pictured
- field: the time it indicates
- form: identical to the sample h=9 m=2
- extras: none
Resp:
h=2 m=37
